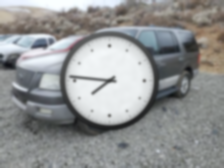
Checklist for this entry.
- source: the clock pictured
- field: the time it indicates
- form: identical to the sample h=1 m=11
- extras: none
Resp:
h=7 m=46
